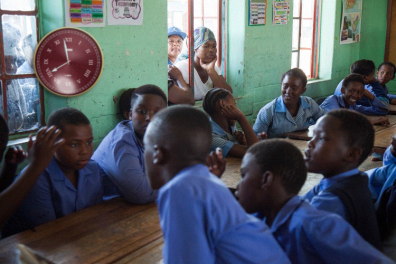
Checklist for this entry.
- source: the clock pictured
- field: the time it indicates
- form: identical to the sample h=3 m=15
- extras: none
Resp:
h=7 m=58
